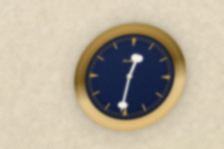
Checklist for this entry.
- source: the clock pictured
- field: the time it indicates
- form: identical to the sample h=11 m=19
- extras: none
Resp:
h=12 m=31
